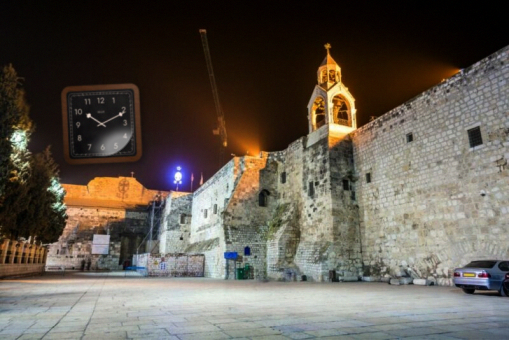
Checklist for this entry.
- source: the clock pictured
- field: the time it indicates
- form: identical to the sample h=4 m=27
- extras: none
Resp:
h=10 m=11
